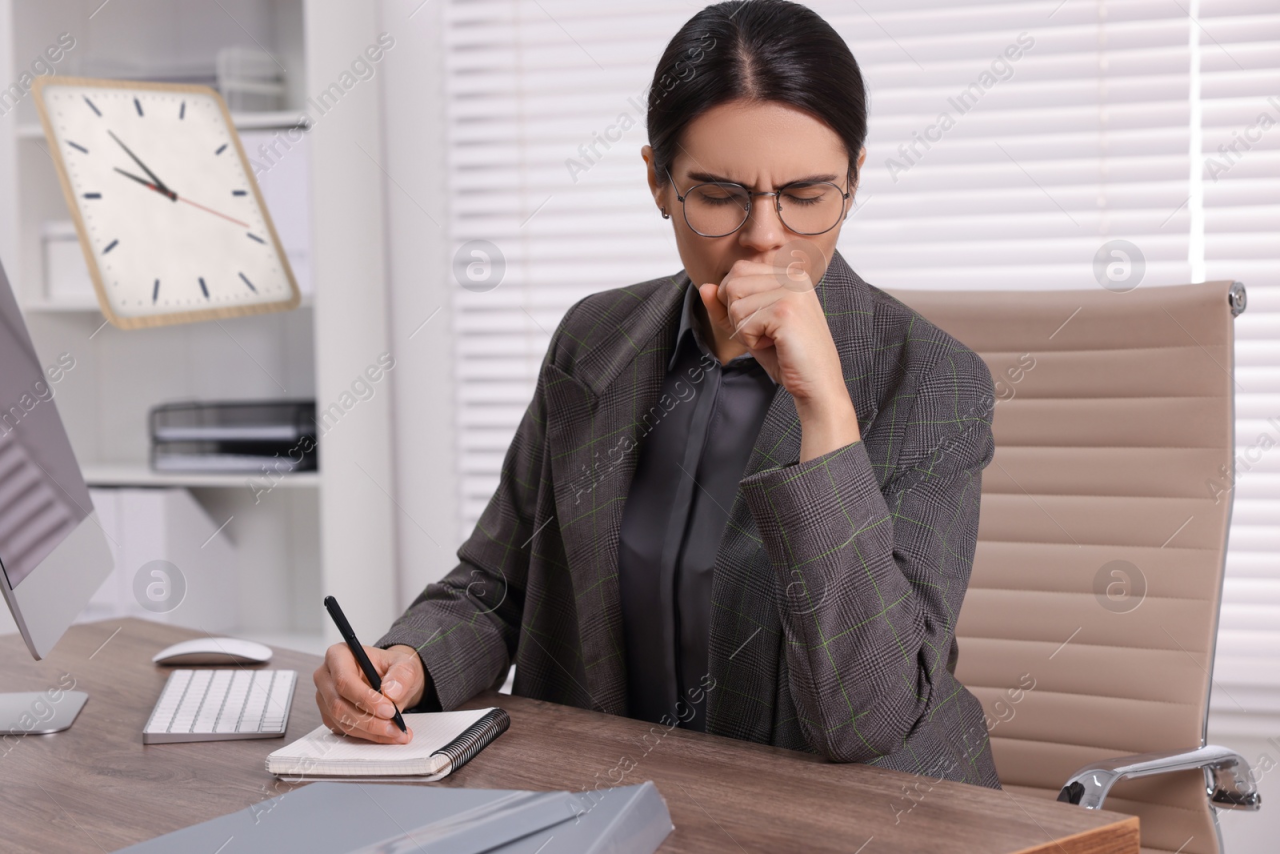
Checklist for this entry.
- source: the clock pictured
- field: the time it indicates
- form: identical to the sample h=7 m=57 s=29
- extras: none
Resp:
h=9 m=54 s=19
